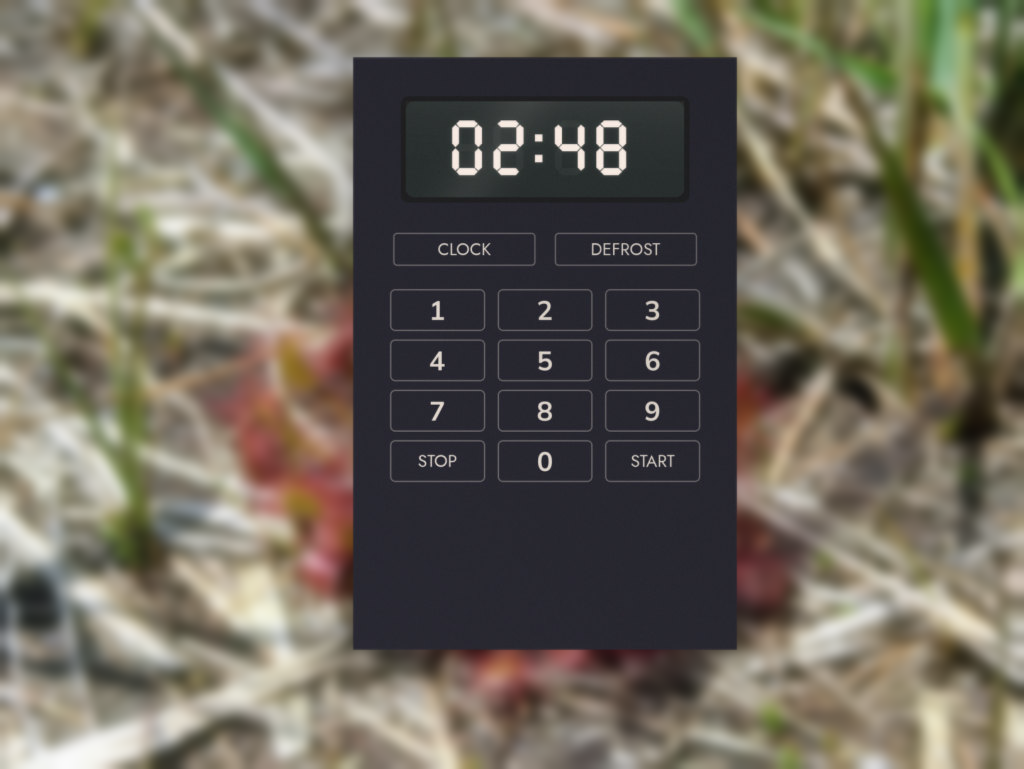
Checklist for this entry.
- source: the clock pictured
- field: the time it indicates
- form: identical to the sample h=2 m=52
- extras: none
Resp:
h=2 m=48
